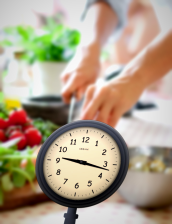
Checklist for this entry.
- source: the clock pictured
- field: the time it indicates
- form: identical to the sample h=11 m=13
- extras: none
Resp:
h=9 m=17
